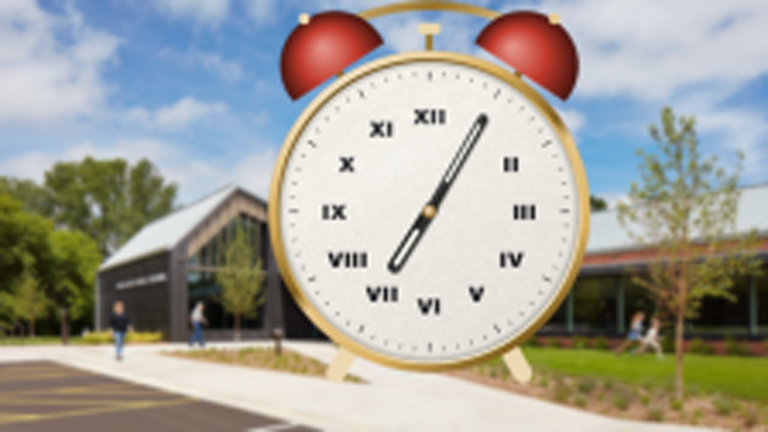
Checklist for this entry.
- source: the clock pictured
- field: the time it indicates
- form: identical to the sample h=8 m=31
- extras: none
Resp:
h=7 m=5
